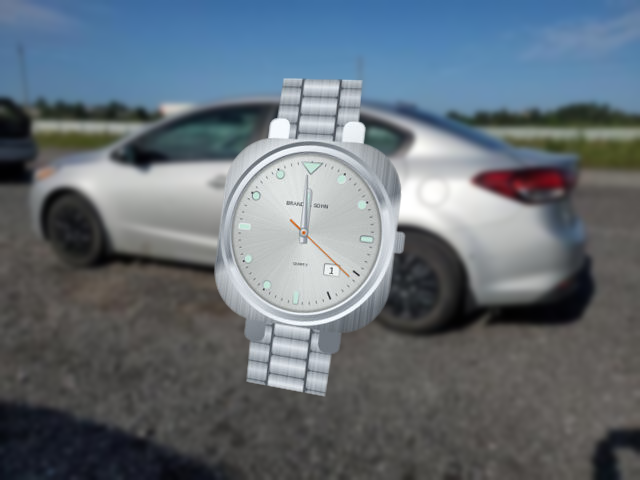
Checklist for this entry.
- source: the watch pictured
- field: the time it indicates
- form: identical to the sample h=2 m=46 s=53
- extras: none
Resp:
h=11 m=59 s=21
